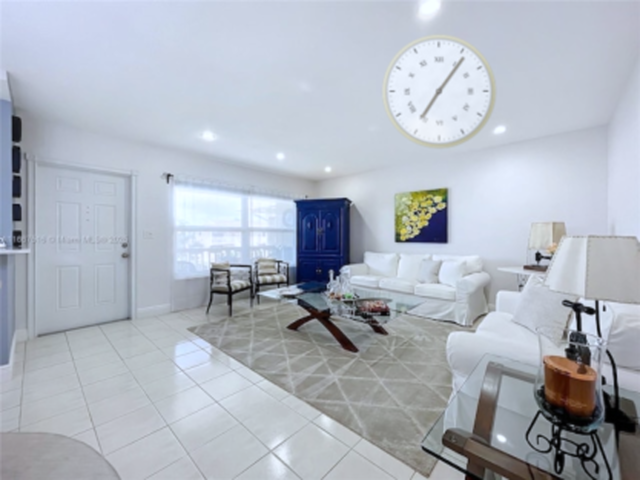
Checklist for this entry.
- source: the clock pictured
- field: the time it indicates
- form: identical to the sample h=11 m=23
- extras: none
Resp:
h=7 m=6
